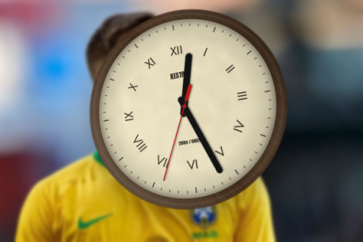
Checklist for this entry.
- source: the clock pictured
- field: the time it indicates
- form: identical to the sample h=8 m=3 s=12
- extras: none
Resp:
h=12 m=26 s=34
